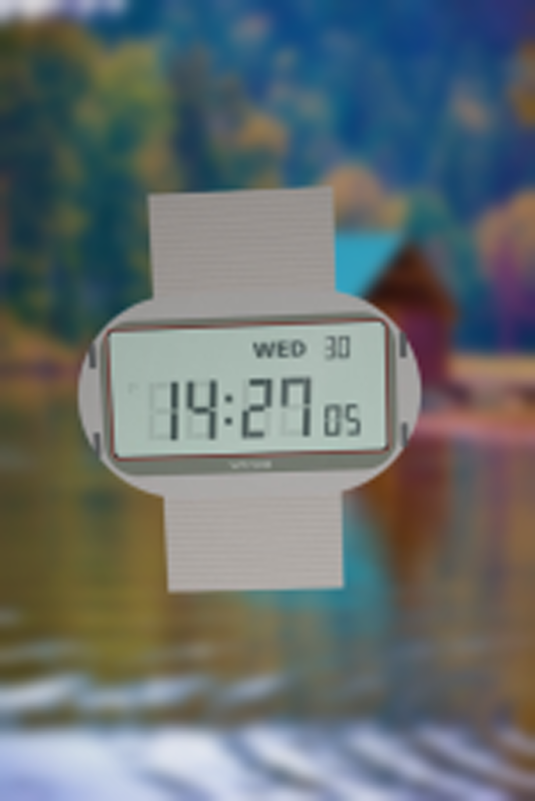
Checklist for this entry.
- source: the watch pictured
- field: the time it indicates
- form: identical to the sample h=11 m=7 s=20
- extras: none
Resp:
h=14 m=27 s=5
